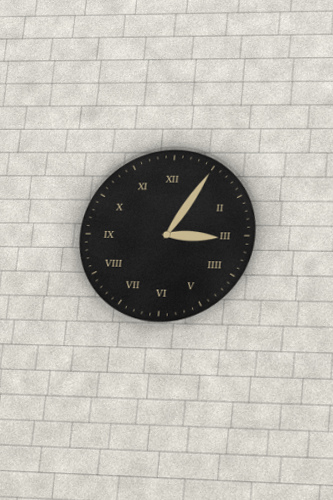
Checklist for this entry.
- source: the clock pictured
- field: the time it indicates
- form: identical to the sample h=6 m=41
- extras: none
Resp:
h=3 m=5
